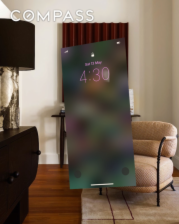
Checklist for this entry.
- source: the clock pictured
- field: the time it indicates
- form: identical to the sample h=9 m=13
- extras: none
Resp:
h=4 m=30
